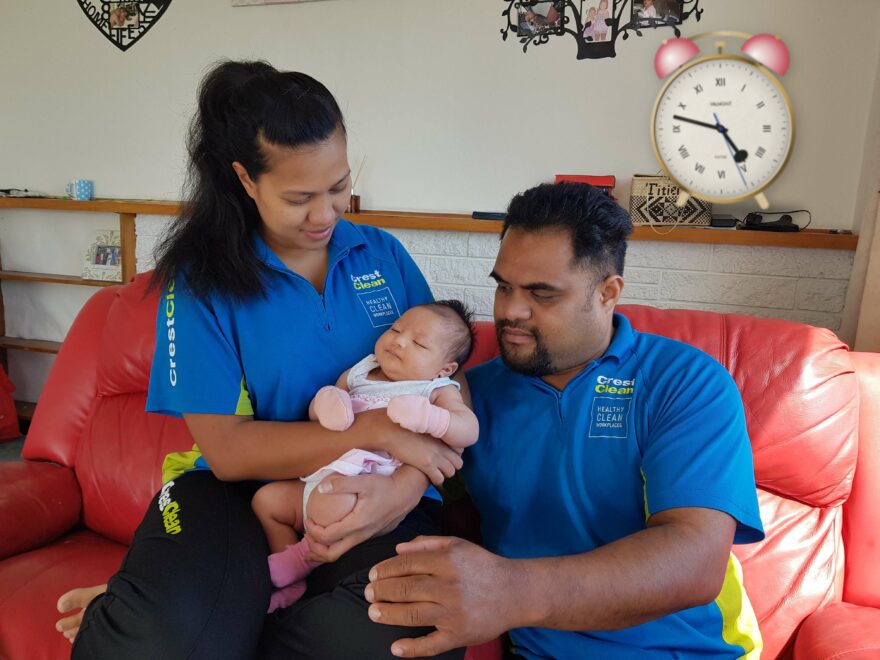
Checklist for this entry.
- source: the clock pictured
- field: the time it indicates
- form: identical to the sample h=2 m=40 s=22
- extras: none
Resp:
h=4 m=47 s=26
